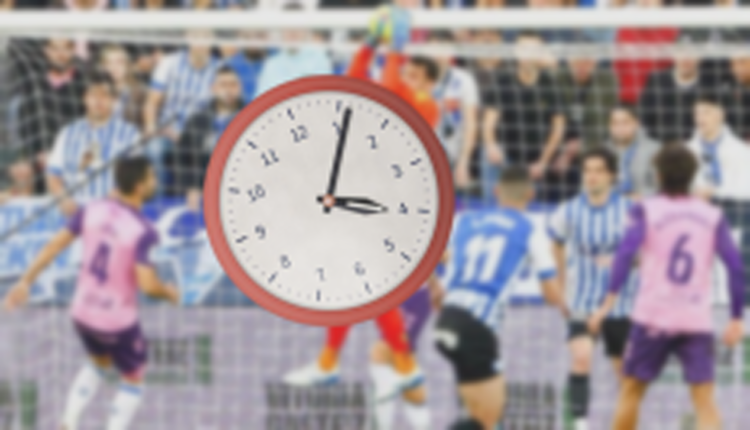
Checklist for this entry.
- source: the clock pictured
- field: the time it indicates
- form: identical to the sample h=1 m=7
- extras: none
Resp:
h=4 m=6
